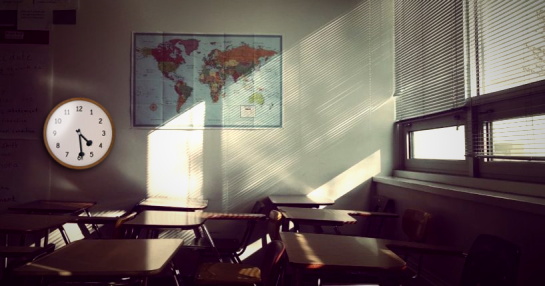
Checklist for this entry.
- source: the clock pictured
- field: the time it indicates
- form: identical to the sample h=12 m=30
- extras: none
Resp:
h=4 m=29
